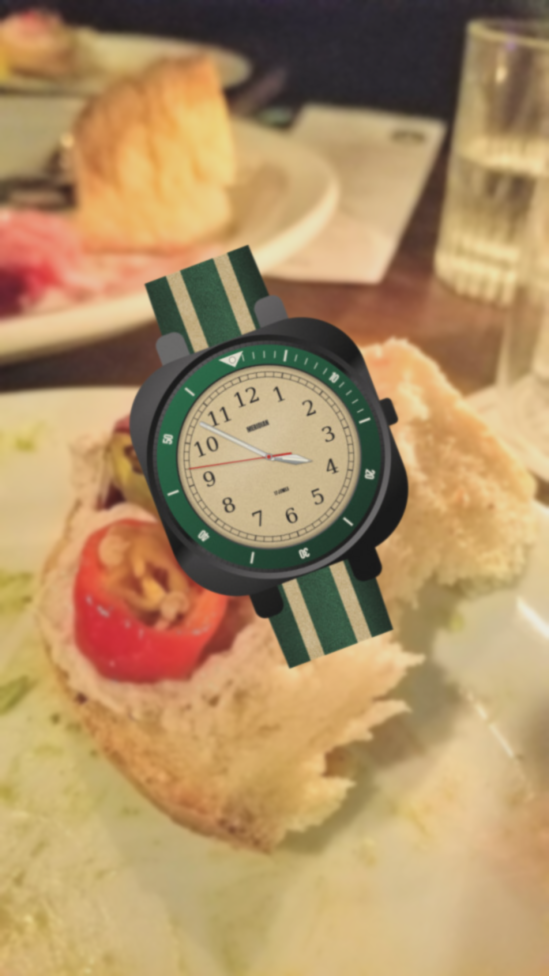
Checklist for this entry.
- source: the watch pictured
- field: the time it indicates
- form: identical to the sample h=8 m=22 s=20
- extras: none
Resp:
h=3 m=52 s=47
